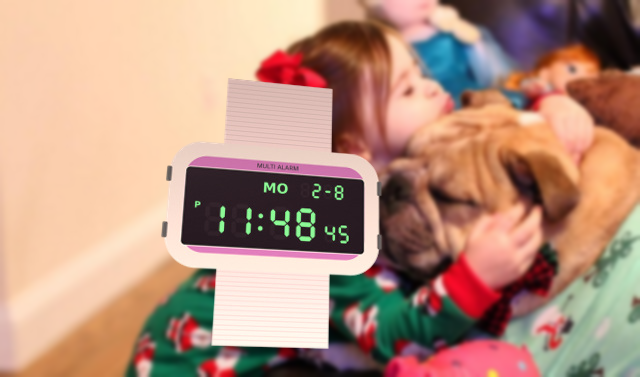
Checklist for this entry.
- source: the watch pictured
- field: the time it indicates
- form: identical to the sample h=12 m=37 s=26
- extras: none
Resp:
h=11 m=48 s=45
